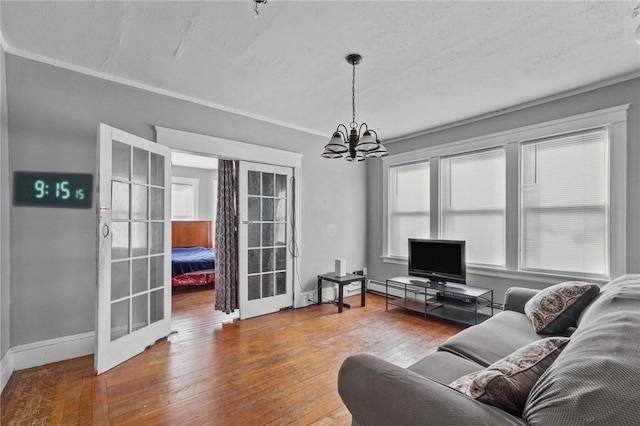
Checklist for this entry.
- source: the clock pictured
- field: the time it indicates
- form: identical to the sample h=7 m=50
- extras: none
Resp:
h=9 m=15
